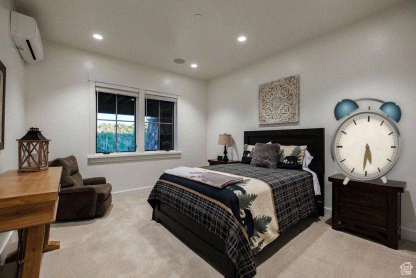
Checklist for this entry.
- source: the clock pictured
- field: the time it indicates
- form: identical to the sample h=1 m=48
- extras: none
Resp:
h=5 m=31
